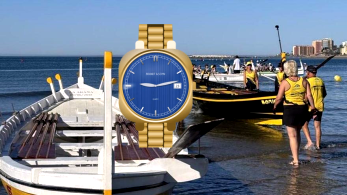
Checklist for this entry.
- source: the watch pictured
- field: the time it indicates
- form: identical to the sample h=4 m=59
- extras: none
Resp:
h=9 m=13
